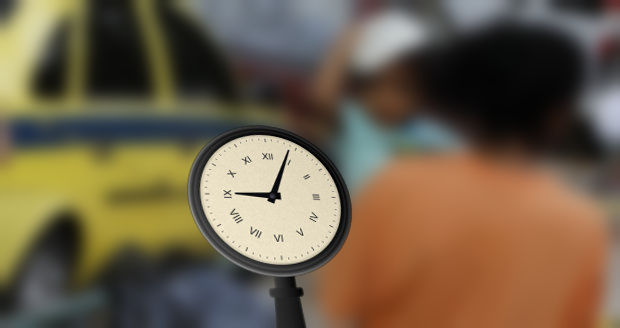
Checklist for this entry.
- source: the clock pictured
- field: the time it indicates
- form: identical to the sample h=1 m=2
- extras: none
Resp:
h=9 m=4
